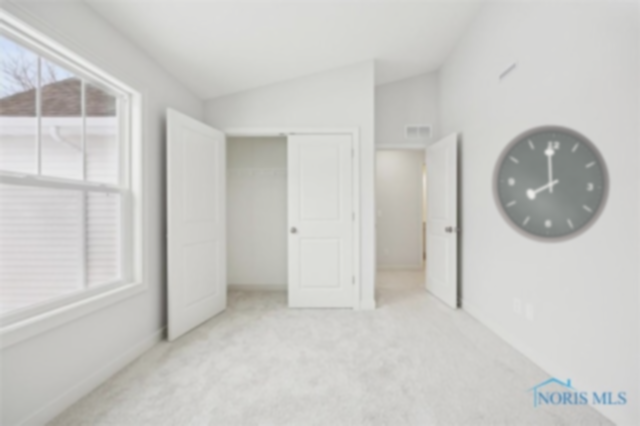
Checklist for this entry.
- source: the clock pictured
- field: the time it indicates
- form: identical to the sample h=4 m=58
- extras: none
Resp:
h=7 m=59
